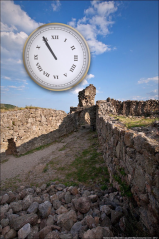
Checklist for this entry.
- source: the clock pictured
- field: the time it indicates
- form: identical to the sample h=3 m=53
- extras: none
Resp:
h=10 m=55
